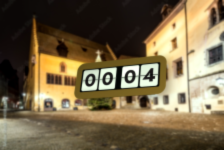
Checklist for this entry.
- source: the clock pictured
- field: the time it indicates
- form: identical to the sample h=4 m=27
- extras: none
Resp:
h=0 m=4
